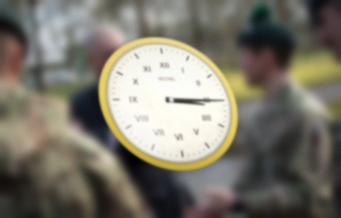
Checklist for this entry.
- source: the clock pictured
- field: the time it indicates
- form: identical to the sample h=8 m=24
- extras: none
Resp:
h=3 m=15
